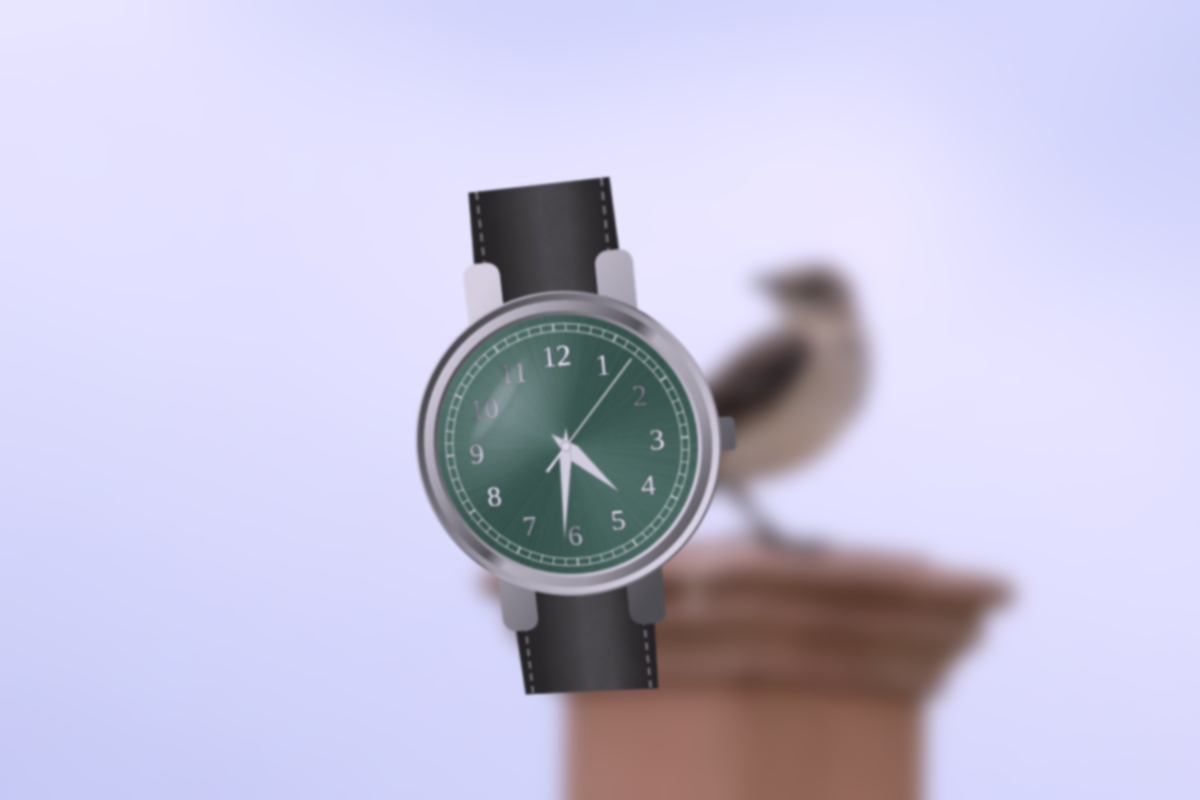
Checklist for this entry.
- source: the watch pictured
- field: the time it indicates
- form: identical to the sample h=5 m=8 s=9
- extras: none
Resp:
h=4 m=31 s=7
